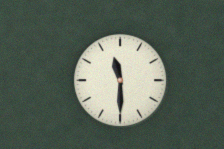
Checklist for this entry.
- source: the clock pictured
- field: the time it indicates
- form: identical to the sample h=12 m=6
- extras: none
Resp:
h=11 m=30
